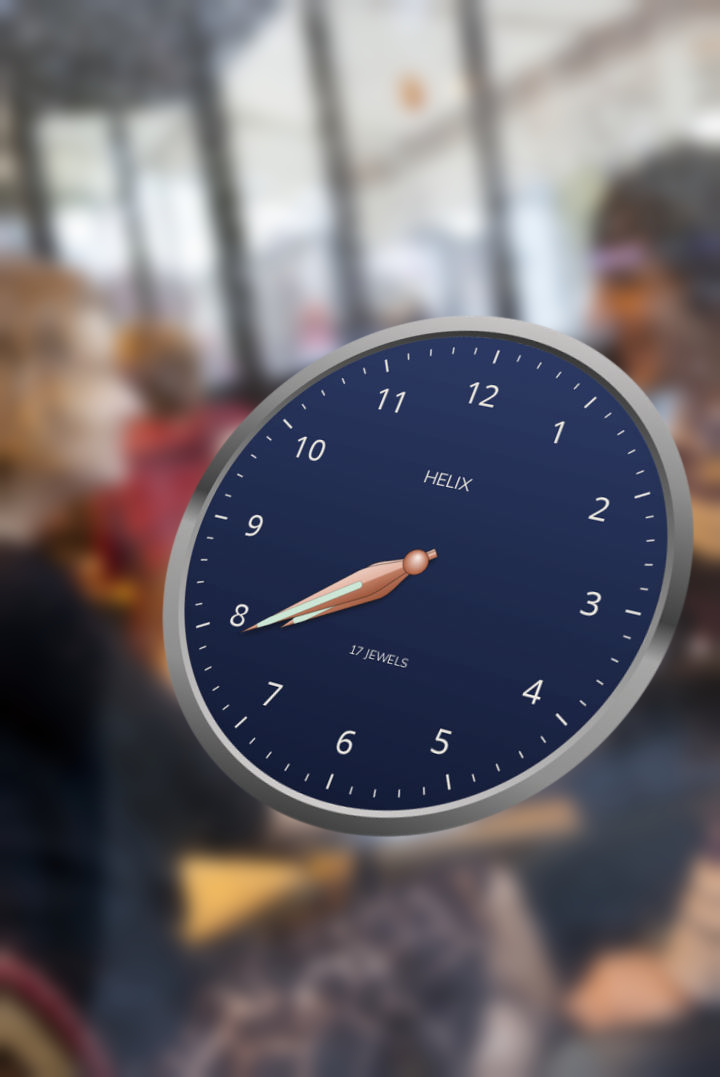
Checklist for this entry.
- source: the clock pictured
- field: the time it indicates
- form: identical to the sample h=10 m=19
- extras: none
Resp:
h=7 m=39
